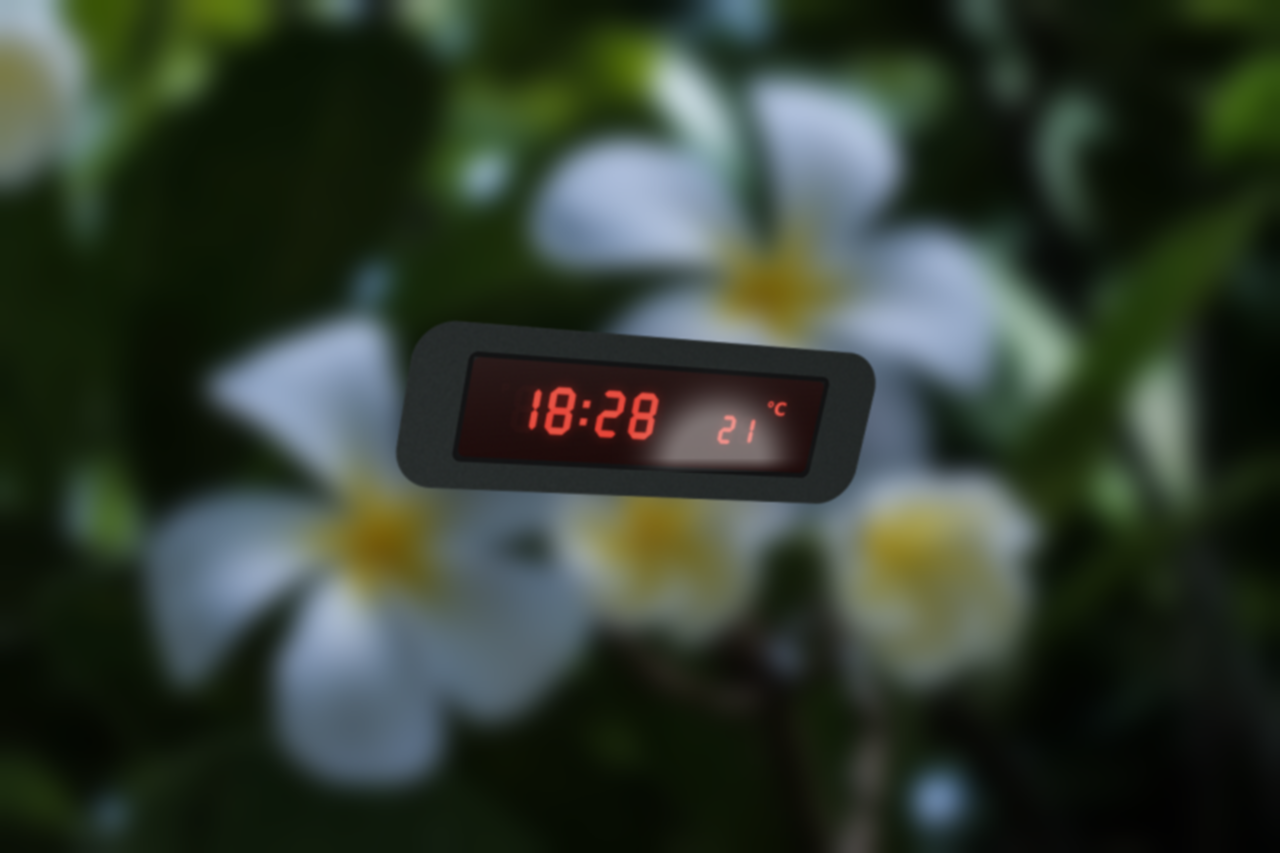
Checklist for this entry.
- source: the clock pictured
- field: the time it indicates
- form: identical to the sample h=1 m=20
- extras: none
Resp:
h=18 m=28
